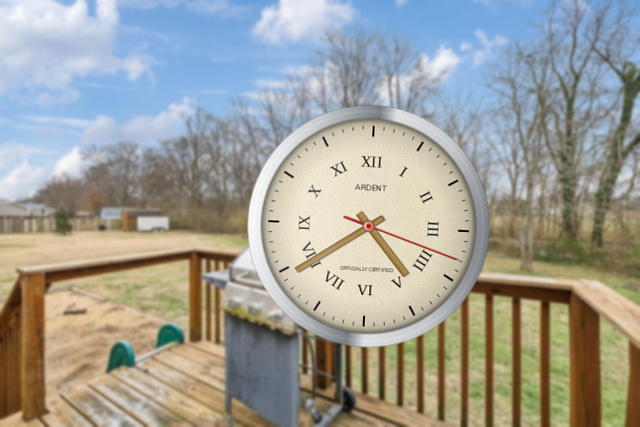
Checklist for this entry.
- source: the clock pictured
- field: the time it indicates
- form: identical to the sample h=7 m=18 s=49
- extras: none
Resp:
h=4 m=39 s=18
